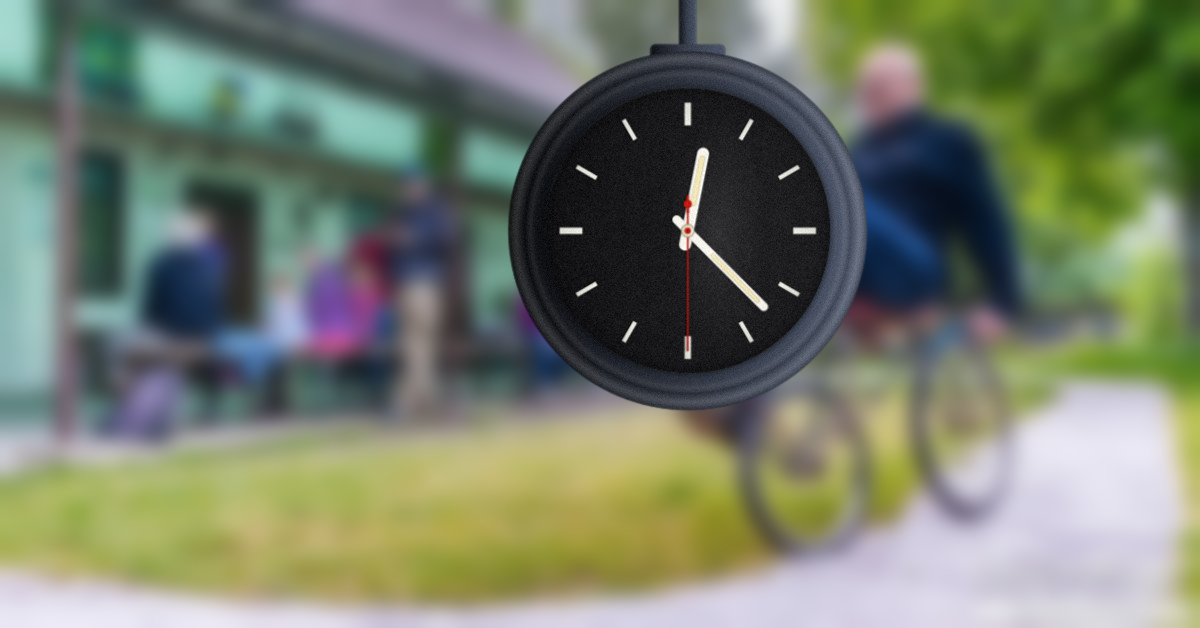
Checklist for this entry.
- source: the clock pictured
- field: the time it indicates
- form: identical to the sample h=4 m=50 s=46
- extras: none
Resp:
h=12 m=22 s=30
